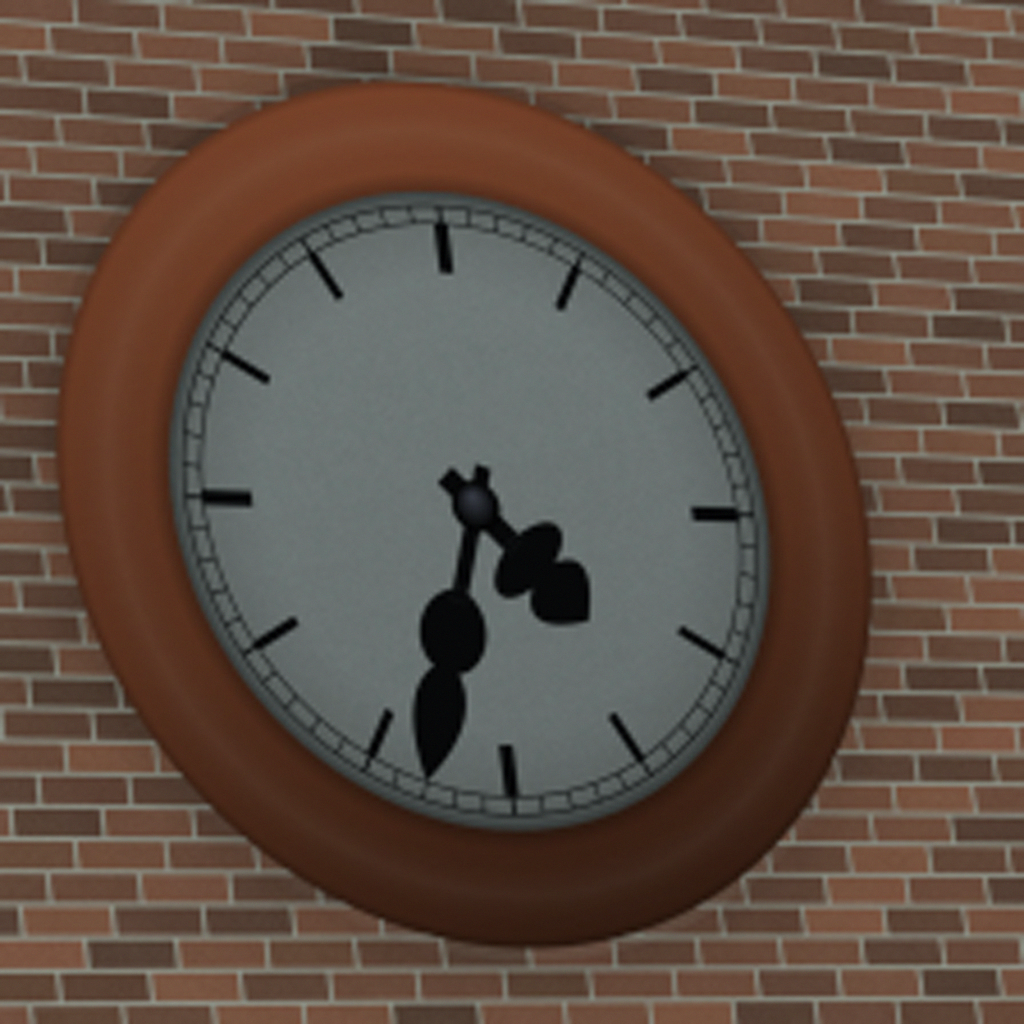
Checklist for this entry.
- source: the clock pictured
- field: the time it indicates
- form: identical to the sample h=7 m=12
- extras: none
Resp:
h=4 m=33
